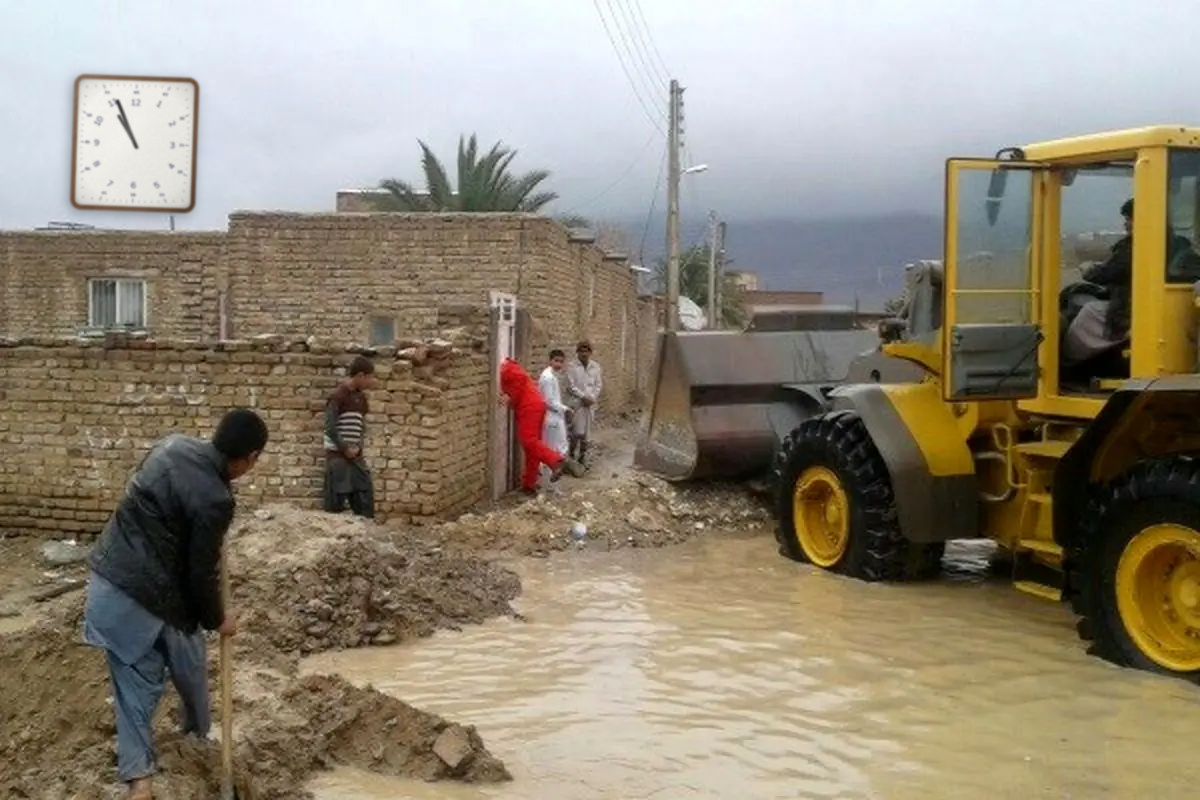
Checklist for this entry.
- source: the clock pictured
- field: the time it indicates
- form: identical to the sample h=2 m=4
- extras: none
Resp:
h=10 m=56
